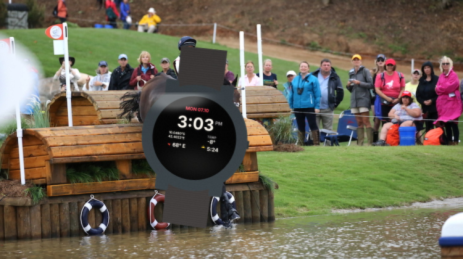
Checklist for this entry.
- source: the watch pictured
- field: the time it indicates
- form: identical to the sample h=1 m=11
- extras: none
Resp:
h=3 m=3
